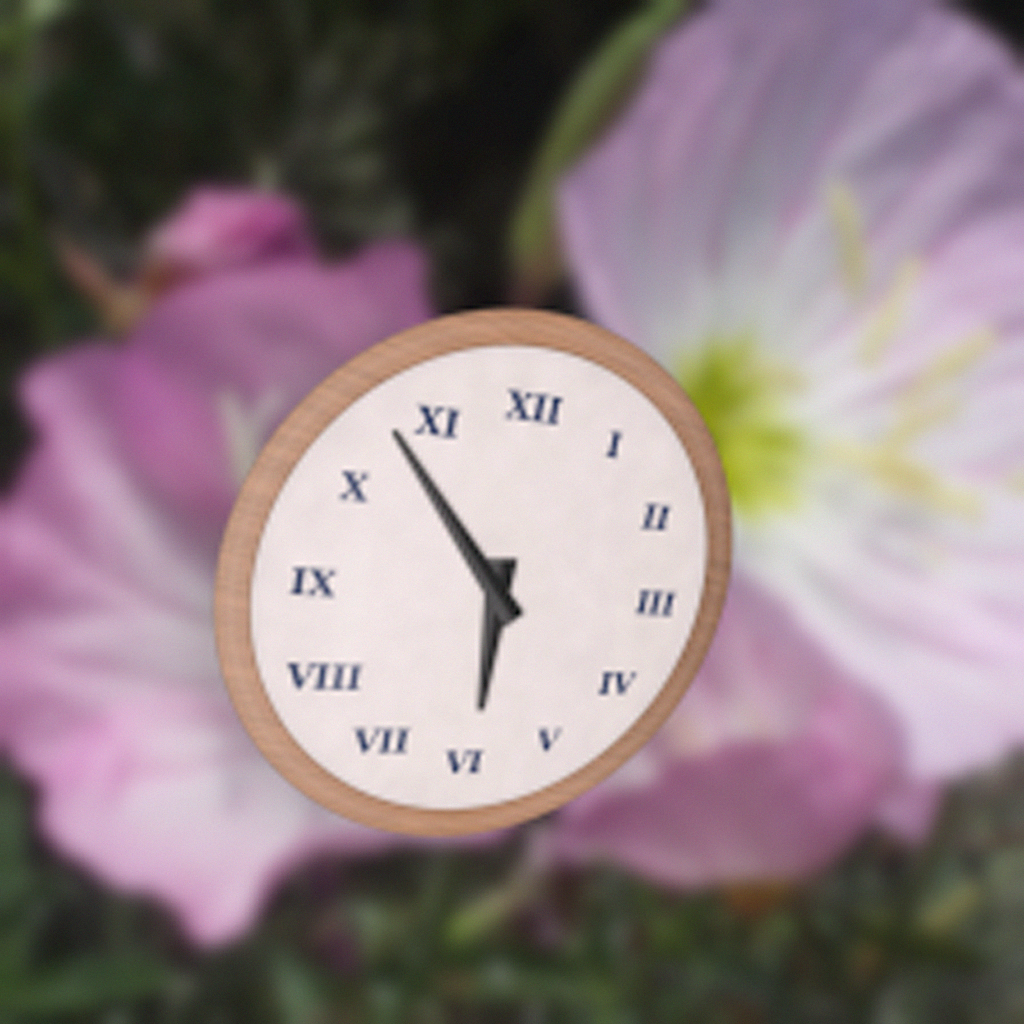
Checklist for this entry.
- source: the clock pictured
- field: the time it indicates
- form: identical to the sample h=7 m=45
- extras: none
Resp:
h=5 m=53
